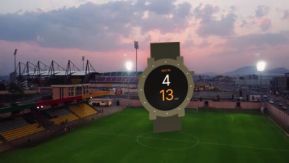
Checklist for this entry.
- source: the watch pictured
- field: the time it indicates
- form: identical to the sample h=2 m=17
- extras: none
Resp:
h=4 m=13
